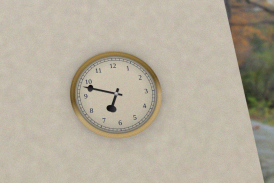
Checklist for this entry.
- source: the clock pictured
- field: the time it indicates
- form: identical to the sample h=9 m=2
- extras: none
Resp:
h=6 m=48
